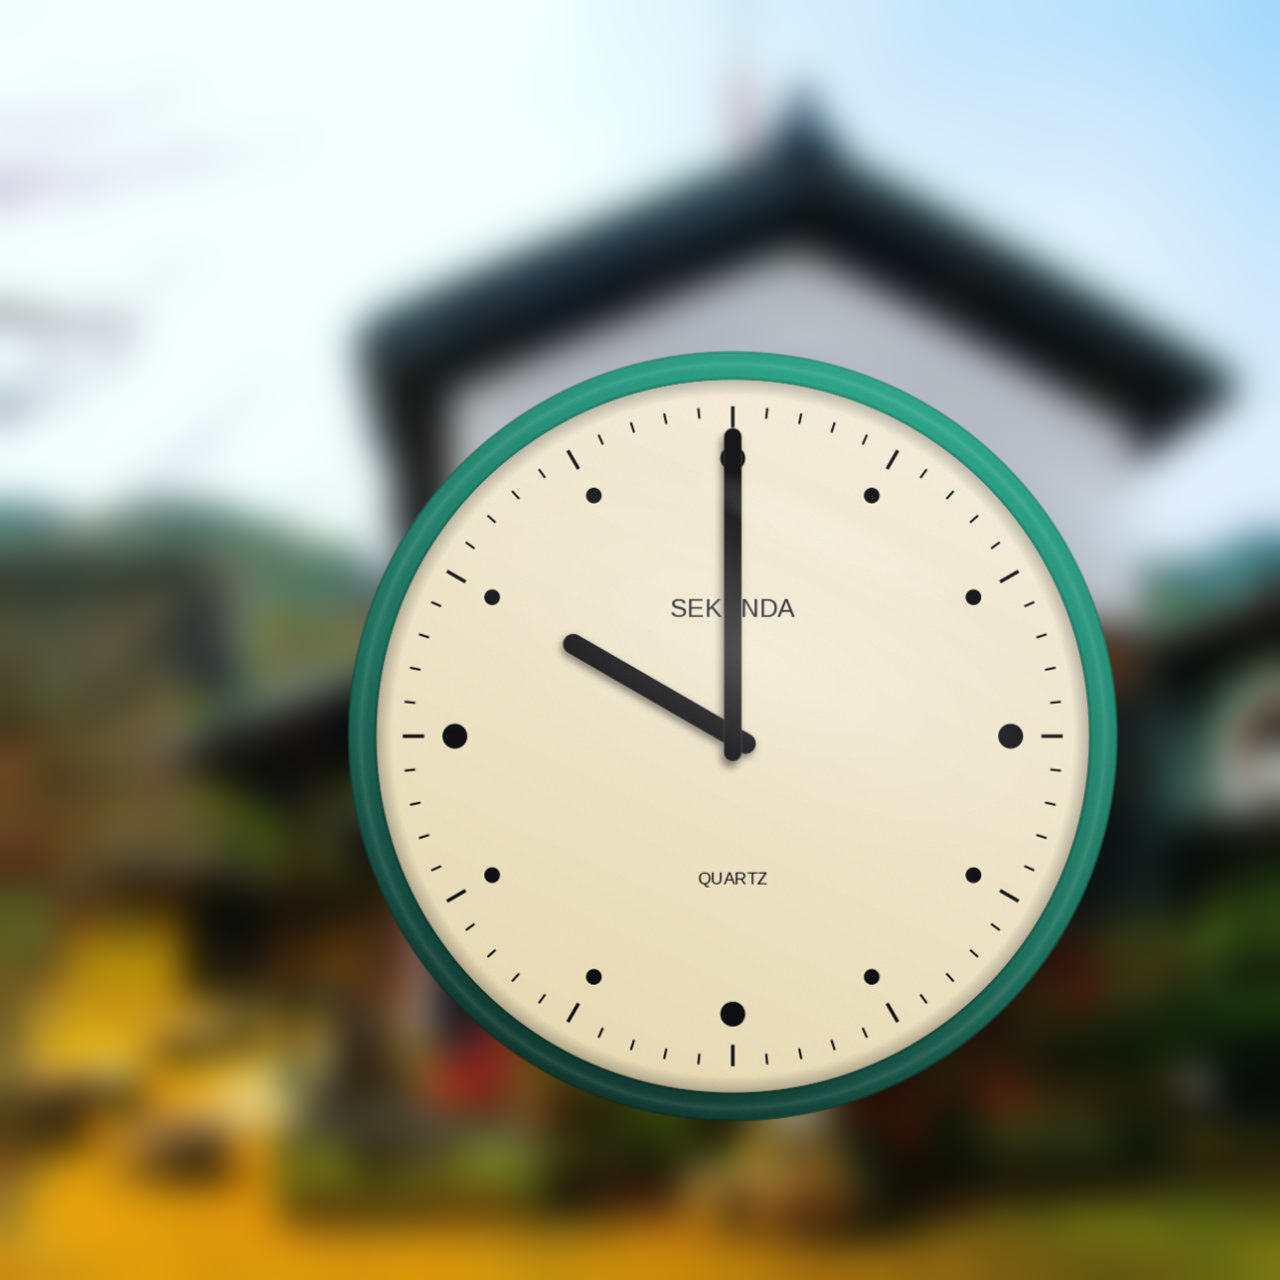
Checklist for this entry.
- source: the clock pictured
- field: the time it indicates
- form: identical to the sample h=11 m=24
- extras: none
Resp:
h=10 m=0
